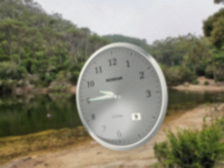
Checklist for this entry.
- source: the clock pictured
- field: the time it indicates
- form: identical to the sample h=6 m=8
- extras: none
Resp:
h=9 m=45
